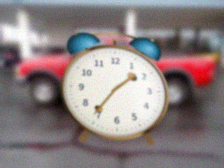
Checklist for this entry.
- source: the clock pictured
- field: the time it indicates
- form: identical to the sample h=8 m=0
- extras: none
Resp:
h=1 m=36
